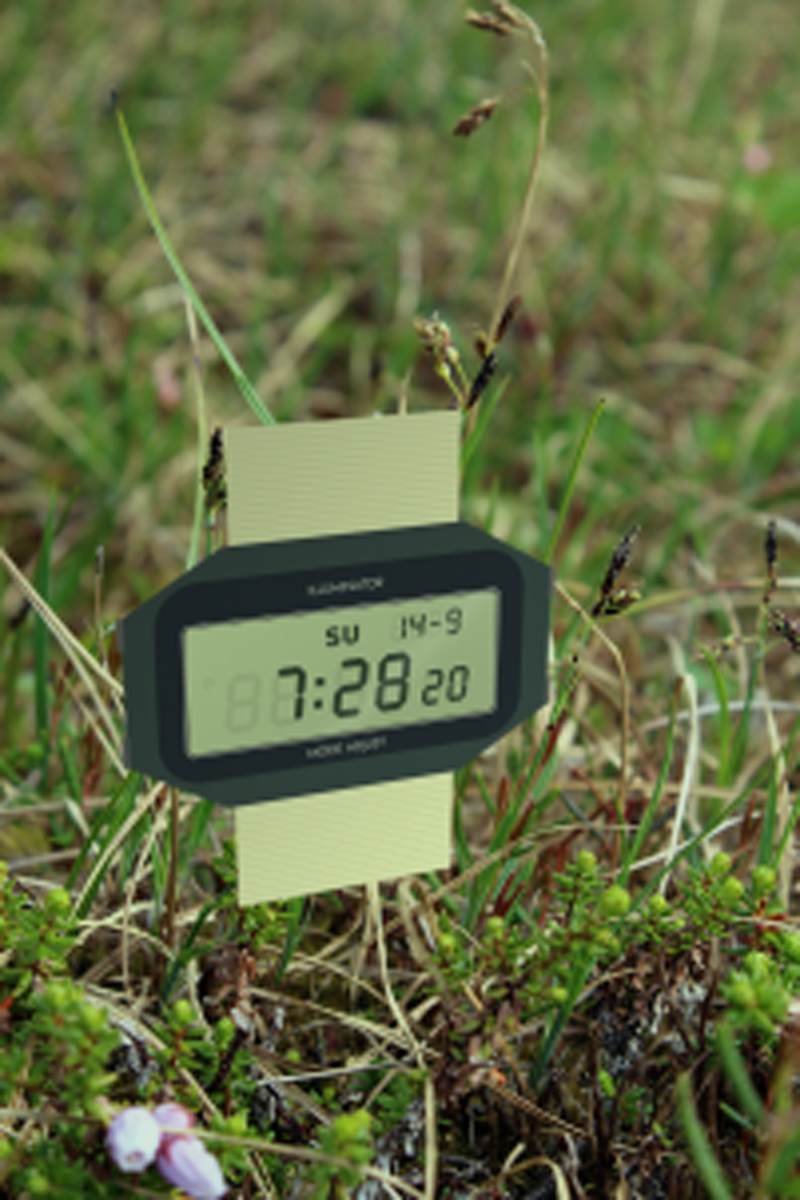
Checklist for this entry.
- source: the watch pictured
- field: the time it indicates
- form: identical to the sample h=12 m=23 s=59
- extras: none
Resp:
h=7 m=28 s=20
